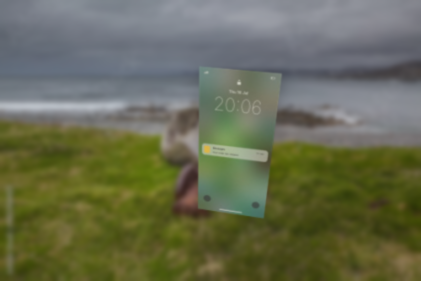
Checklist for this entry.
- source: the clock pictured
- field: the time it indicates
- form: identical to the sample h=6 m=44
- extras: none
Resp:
h=20 m=6
